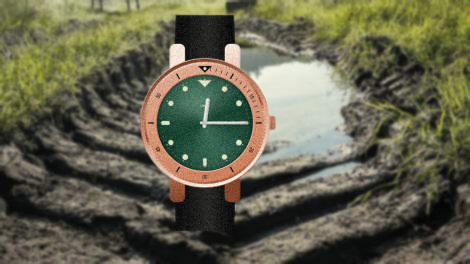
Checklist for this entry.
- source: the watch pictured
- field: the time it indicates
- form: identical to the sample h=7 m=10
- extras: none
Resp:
h=12 m=15
